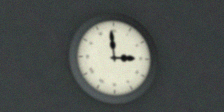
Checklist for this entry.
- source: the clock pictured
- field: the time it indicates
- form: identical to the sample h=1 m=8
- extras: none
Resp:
h=2 m=59
